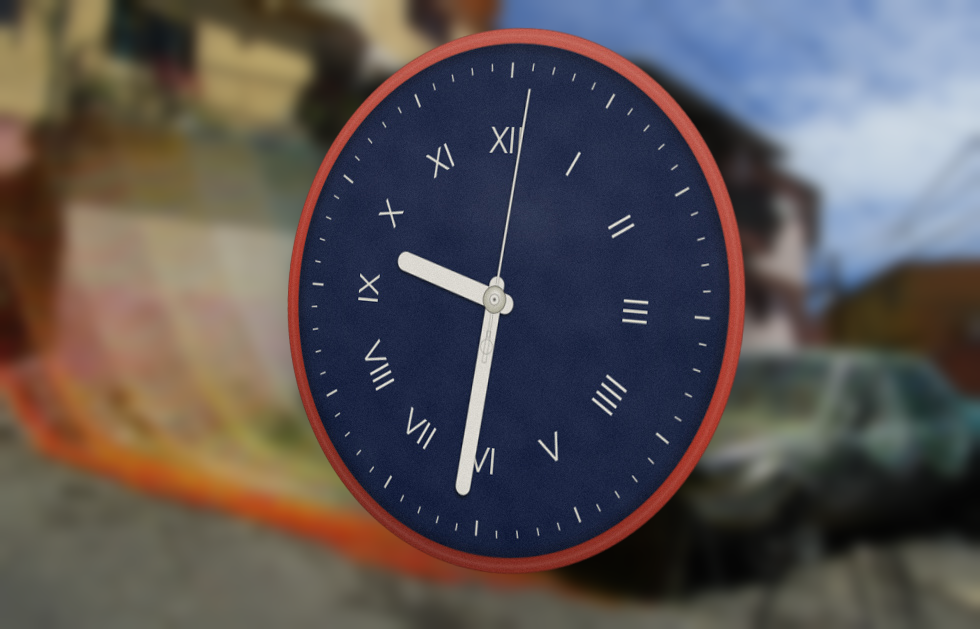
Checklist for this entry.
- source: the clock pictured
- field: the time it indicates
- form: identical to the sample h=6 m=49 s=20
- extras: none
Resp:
h=9 m=31 s=1
